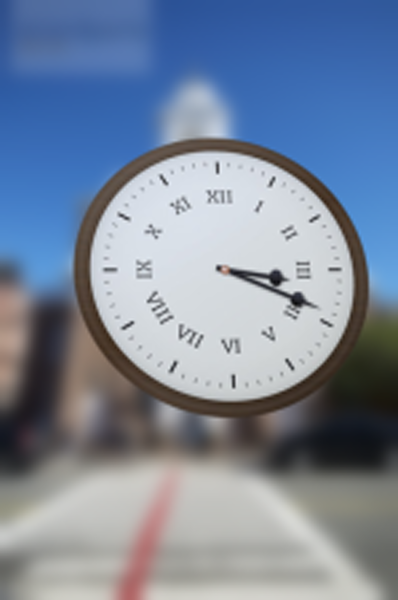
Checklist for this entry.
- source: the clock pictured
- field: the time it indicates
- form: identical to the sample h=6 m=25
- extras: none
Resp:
h=3 m=19
